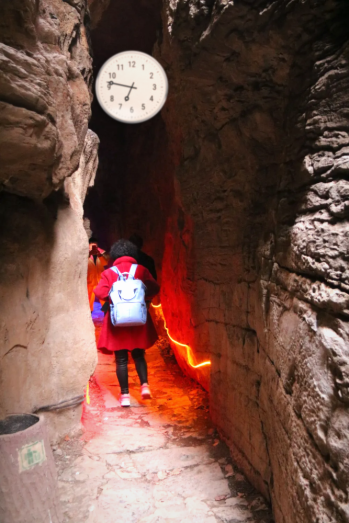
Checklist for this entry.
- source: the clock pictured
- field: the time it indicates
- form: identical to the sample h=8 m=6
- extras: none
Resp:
h=6 m=47
